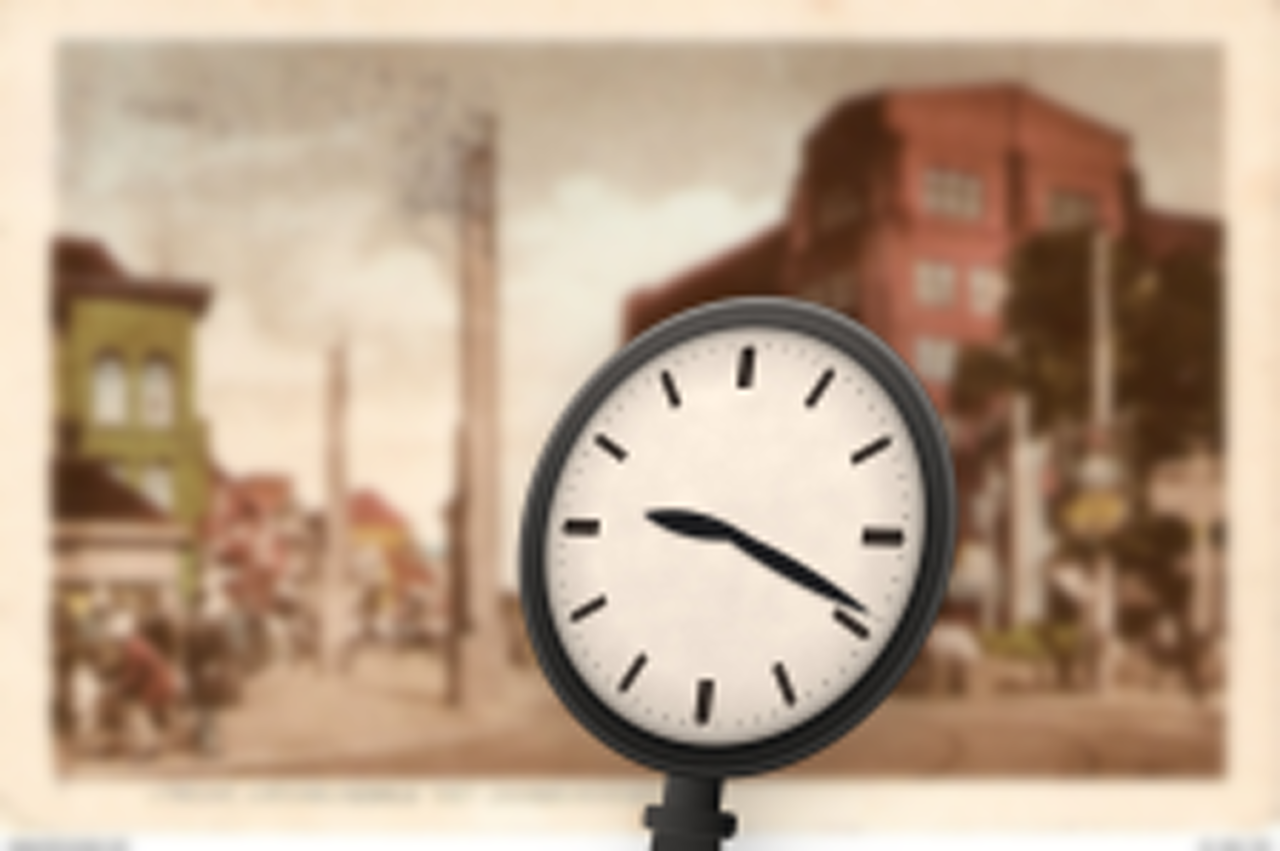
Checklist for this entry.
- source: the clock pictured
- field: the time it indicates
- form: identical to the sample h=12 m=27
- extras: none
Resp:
h=9 m=19
